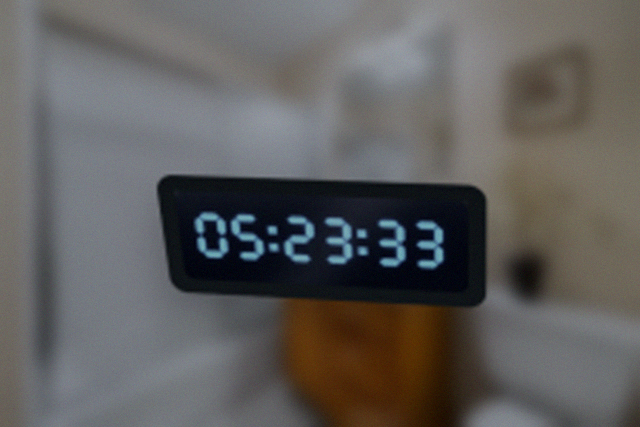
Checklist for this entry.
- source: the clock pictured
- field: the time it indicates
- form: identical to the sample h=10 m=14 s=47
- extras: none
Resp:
h=5 m=23 s=33
